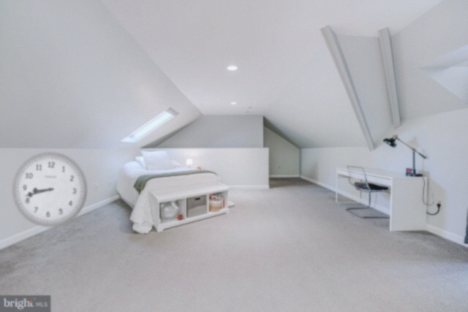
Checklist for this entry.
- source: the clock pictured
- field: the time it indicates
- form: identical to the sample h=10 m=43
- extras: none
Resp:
h=8 m=42
